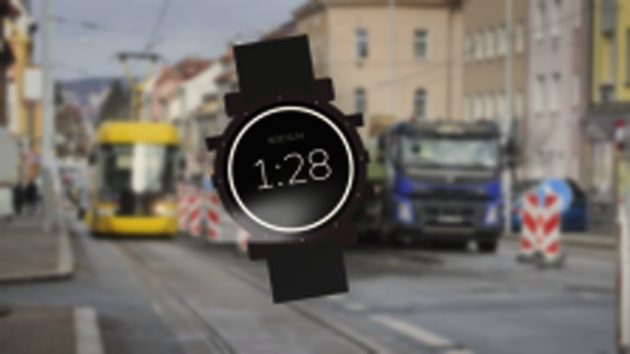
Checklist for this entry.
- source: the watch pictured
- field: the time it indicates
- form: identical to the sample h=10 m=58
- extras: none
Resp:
h=1 m=28
